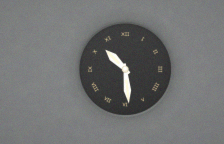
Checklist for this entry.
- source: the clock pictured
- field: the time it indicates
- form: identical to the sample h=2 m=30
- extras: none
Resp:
h=10 m=29
